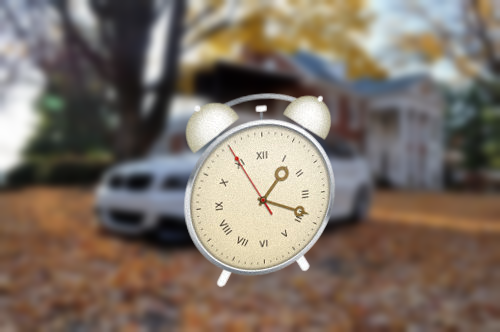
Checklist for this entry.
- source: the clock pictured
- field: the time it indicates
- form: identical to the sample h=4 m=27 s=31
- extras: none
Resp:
h=1 m=18 s=55
